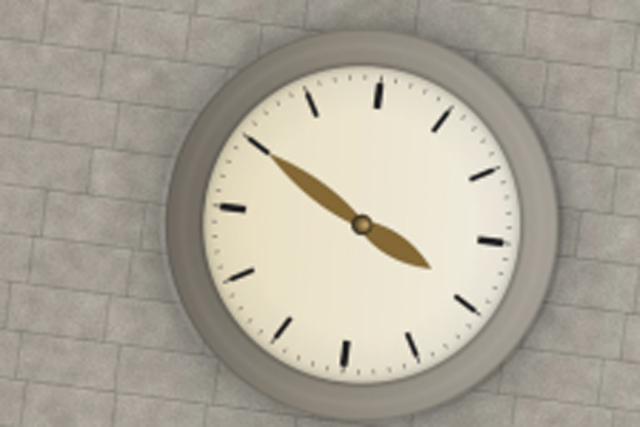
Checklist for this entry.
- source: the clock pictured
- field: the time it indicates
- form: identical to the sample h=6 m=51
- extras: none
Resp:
h=3 m=50
